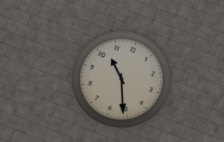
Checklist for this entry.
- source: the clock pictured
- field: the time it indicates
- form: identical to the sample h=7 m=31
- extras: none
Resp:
h=10 m=26
